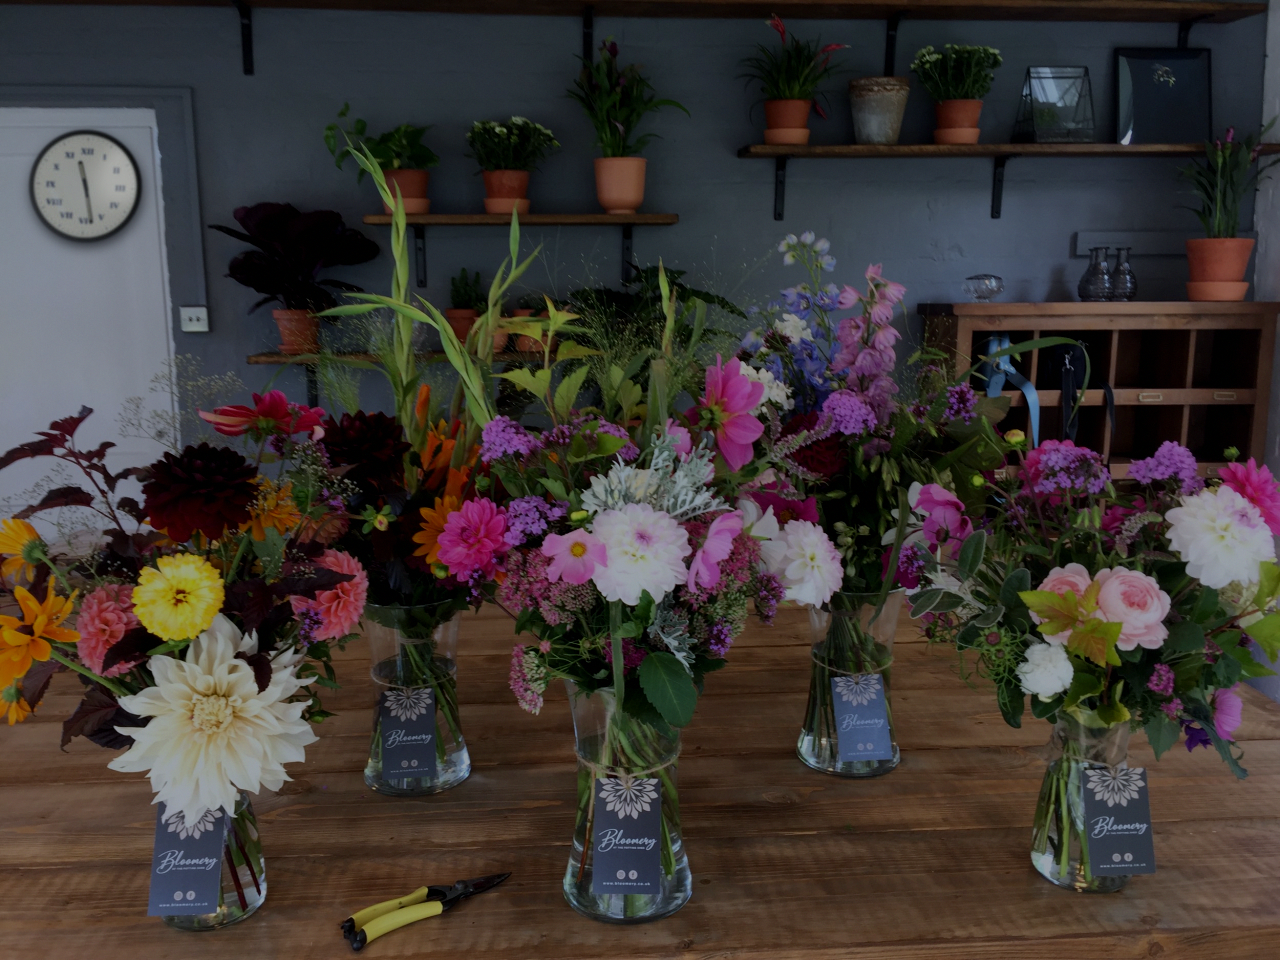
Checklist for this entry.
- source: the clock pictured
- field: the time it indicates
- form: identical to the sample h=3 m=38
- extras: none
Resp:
h=11 m=28
